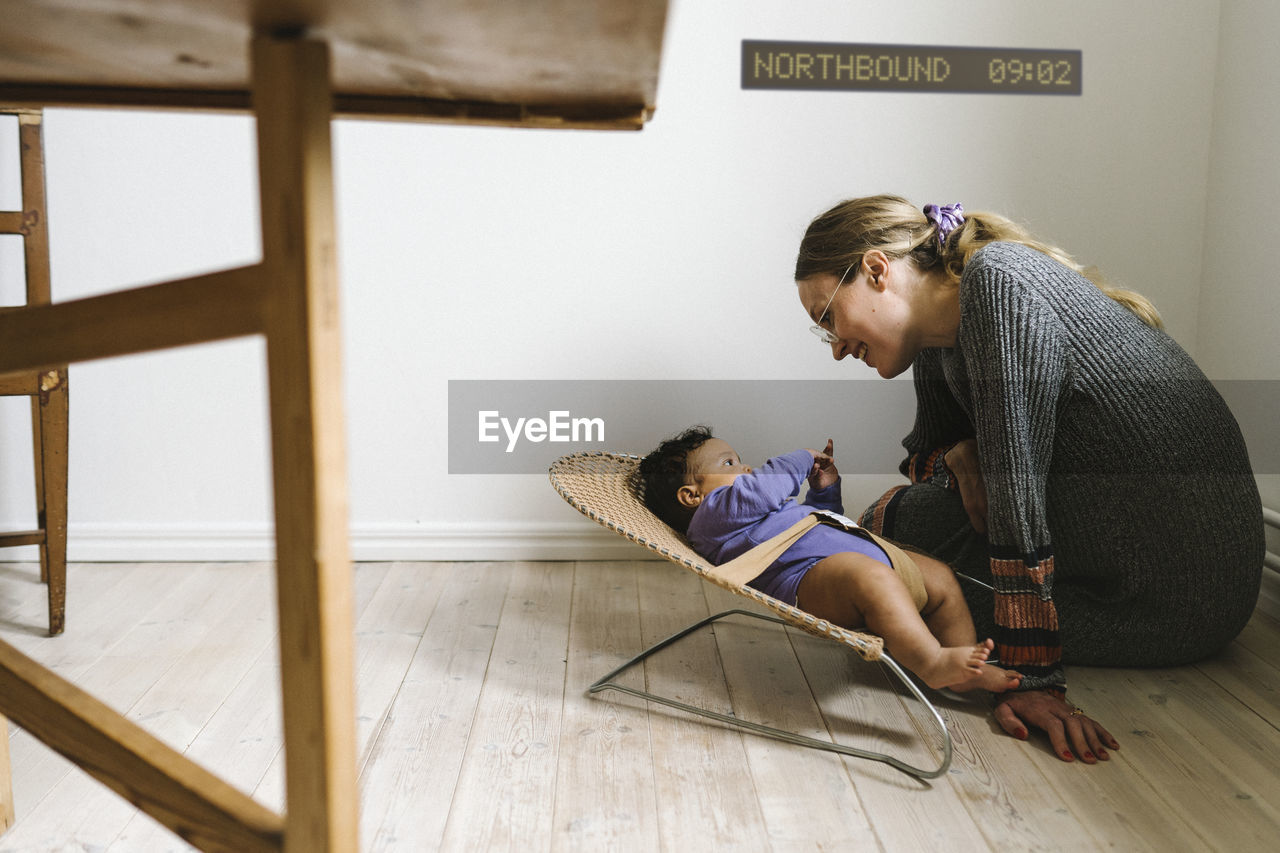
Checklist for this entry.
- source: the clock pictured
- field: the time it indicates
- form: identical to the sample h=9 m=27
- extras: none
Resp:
h=9 m=2
